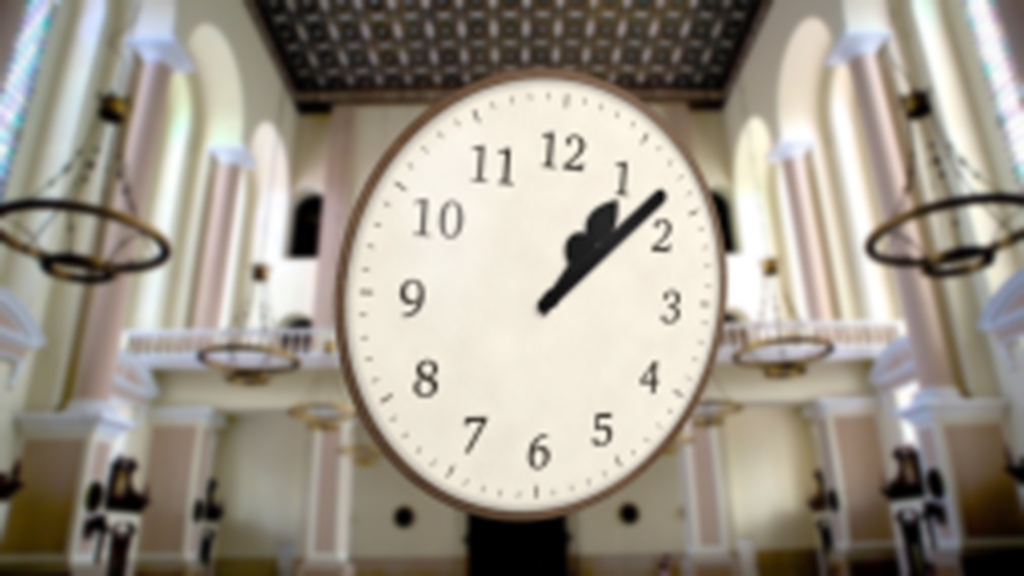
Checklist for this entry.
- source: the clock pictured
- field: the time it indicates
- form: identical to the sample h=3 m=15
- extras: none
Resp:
h=1 m=8
